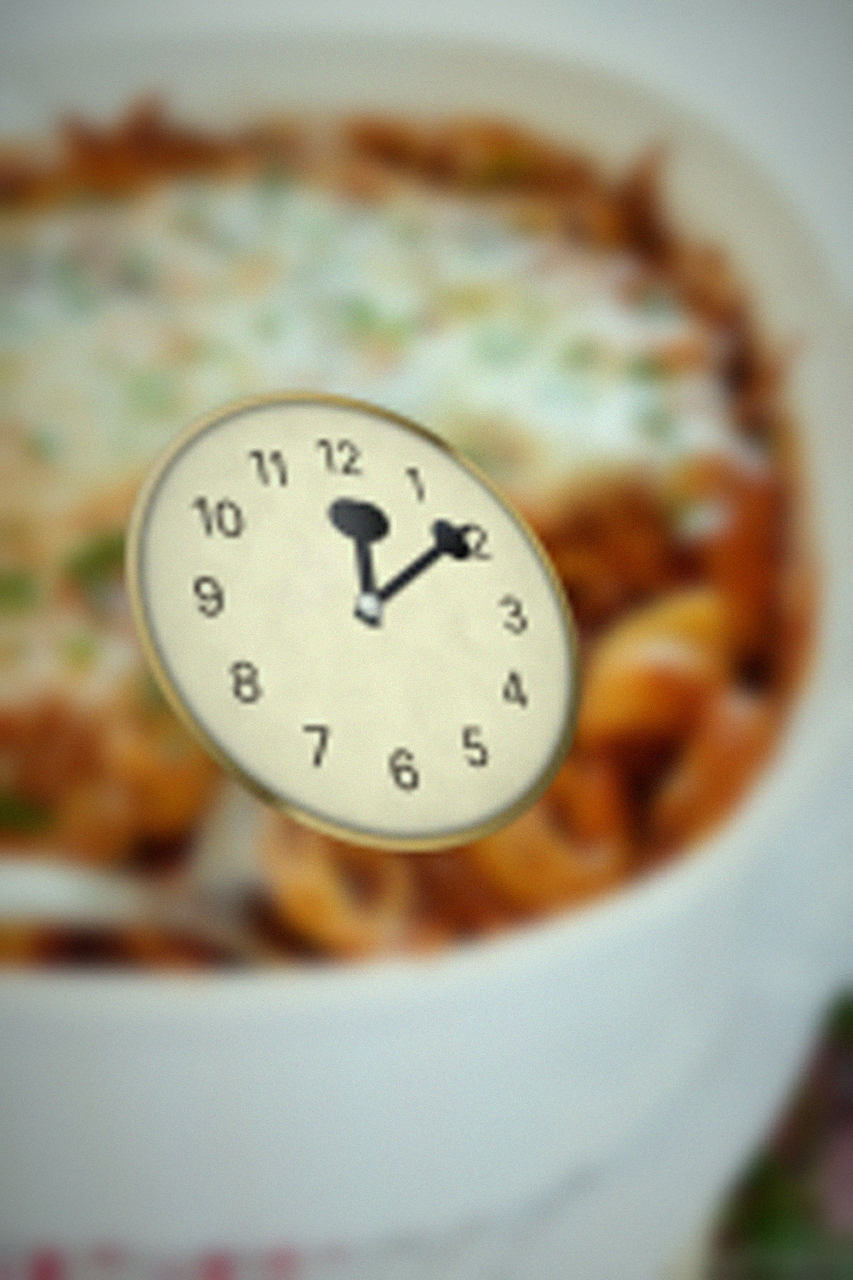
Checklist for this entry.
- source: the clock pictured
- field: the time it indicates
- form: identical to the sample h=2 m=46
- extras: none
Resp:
h=12 m=9
